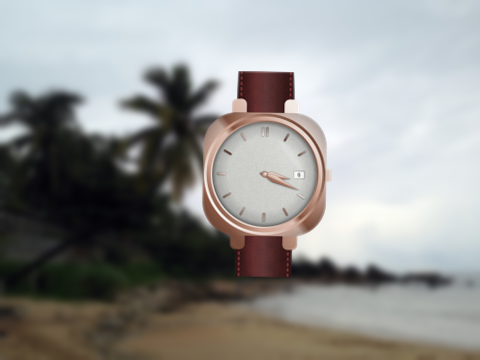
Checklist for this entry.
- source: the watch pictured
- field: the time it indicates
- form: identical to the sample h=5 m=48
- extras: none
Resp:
h=3 m=19
